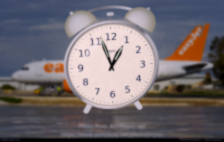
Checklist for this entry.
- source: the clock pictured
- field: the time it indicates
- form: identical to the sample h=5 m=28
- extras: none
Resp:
h=12 m=57
